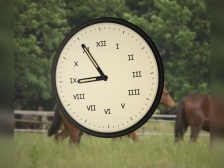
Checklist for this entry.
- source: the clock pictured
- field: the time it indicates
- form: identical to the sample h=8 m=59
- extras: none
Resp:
h=8 m=55
